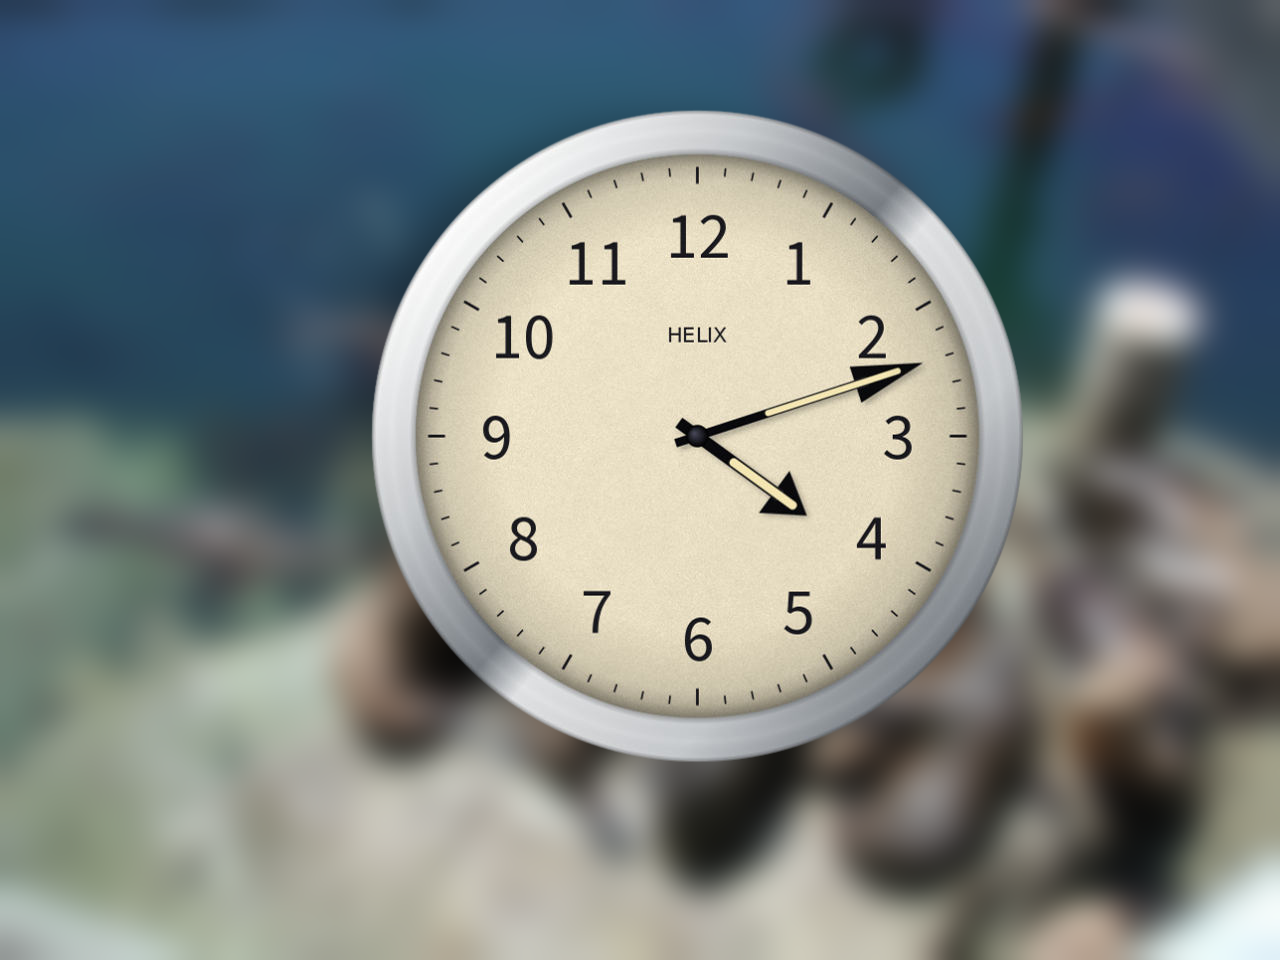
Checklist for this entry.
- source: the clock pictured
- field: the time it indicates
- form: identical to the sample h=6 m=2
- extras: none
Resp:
h=4 m=12
